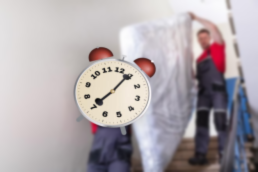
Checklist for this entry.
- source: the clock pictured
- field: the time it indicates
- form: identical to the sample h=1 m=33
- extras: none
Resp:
h=7 m=4
